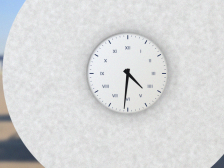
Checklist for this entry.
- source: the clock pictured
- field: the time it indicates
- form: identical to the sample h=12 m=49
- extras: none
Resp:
h=4 m=31
